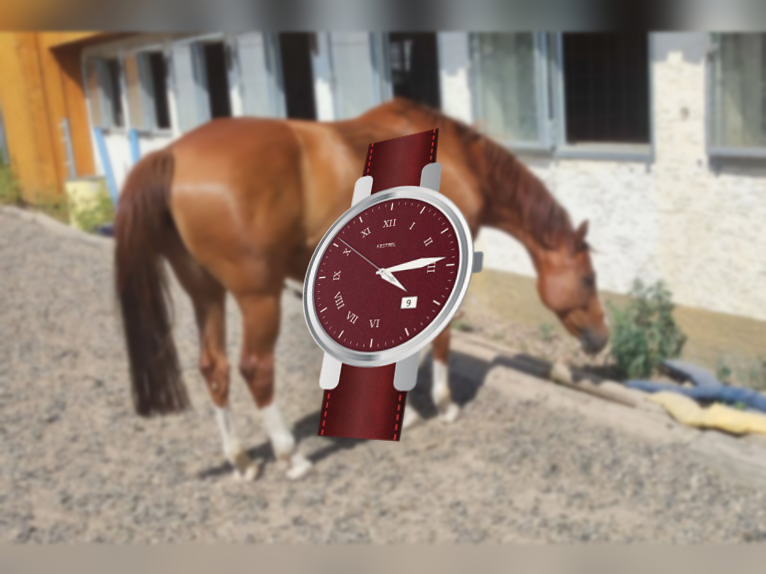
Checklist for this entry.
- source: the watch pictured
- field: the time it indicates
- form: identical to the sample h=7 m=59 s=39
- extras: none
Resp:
h=4 m=13 s=51
